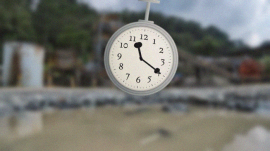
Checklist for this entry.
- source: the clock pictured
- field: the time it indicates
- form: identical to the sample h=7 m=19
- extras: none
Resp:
h=11 m=20
